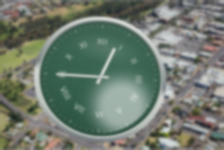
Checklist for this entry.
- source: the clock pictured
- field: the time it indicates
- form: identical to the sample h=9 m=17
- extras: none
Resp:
h=12 m=45
